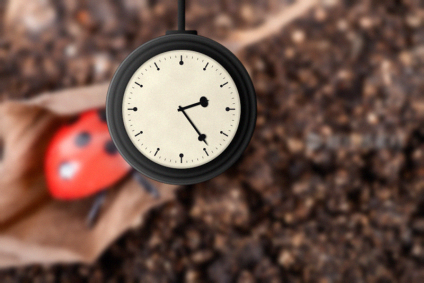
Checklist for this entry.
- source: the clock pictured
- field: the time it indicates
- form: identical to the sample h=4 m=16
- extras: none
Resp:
h=2 m=24
